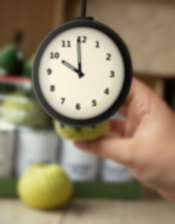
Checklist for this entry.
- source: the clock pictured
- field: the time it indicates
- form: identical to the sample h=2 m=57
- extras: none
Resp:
h=9 m=59
